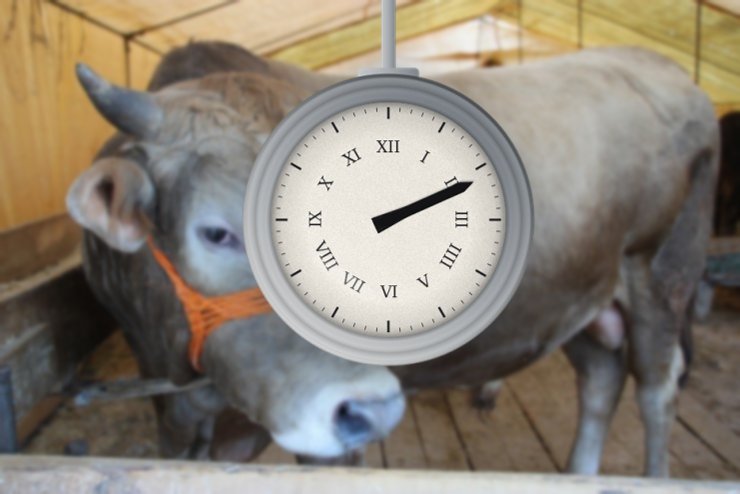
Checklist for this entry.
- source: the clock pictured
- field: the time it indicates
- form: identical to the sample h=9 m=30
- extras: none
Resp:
h=2 m=11
